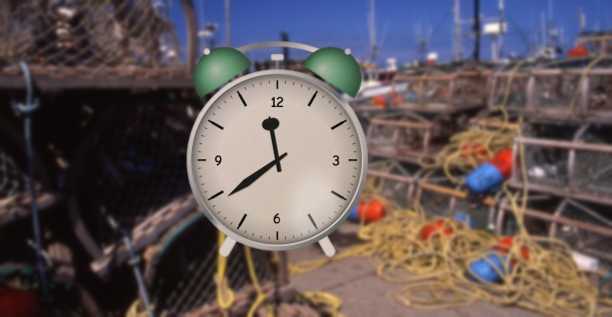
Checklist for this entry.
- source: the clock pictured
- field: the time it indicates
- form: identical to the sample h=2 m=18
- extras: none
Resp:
h=11 m=39
